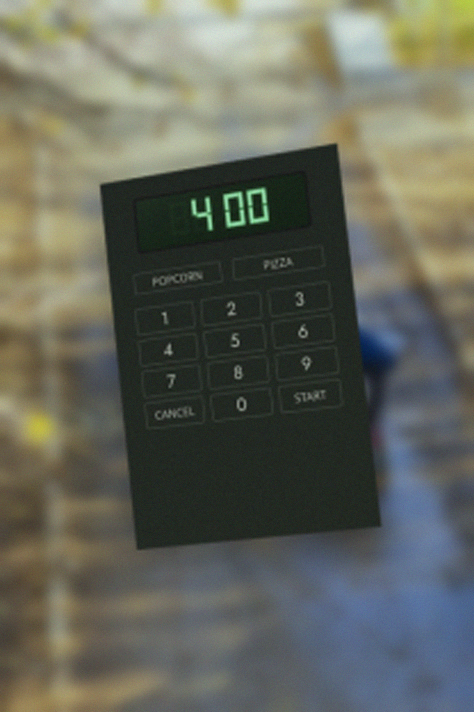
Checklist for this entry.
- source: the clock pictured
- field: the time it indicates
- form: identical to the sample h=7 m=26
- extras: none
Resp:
h=4 m=0
